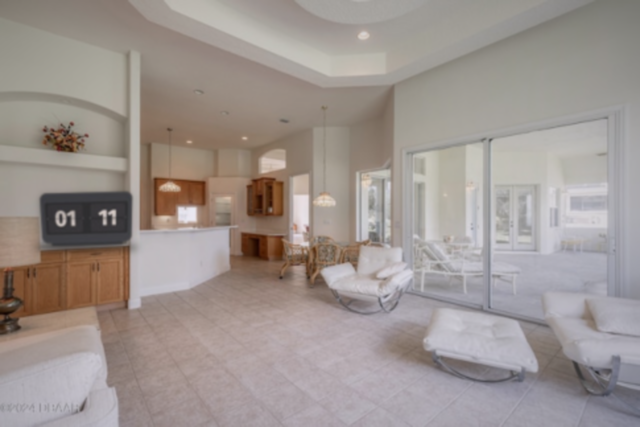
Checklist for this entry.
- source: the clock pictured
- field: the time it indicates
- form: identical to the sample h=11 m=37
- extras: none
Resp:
h=1 m=11
